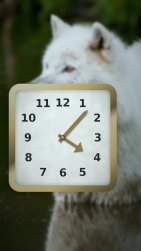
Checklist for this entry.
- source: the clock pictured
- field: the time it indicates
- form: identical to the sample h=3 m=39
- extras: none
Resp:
h=4 m=7
